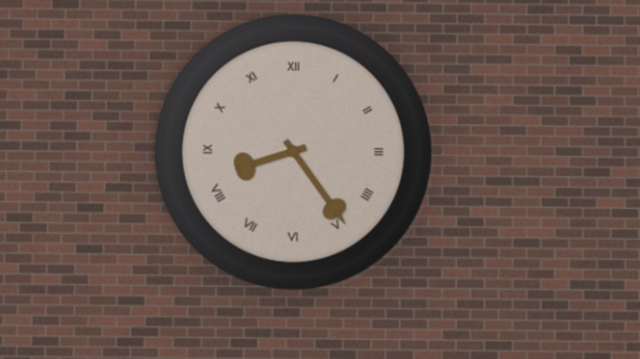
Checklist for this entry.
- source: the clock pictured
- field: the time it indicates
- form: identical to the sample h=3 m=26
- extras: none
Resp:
h=8 m=24
